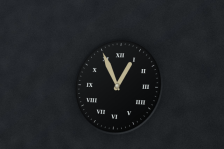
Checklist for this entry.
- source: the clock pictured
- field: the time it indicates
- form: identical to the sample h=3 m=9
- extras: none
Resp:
h=12 m=55
